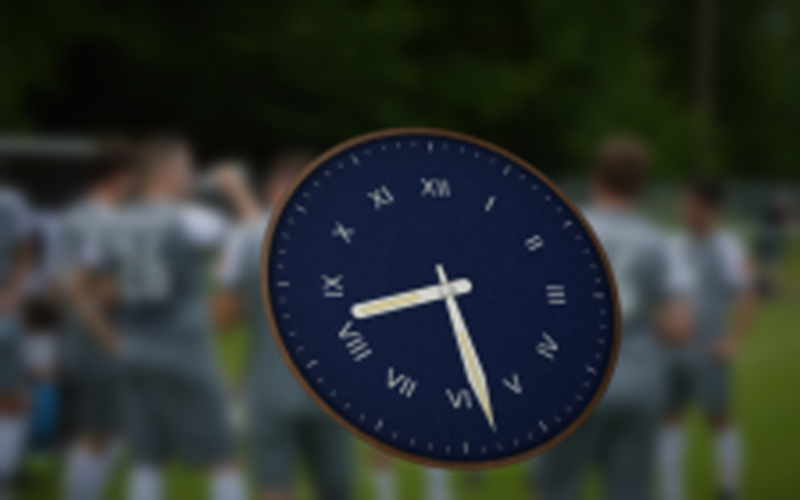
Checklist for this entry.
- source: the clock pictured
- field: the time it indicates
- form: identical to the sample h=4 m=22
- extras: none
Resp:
h=8 m=28
